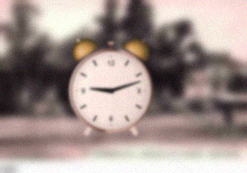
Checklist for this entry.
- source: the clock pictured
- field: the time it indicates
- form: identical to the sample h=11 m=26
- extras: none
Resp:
h=9 m=12
